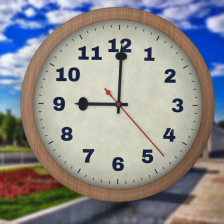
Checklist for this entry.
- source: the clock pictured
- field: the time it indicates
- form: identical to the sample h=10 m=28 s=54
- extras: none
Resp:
h=9 m=0 s=23
